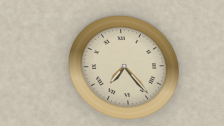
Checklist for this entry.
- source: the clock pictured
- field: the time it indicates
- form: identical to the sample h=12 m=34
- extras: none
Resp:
h=7 m=24
